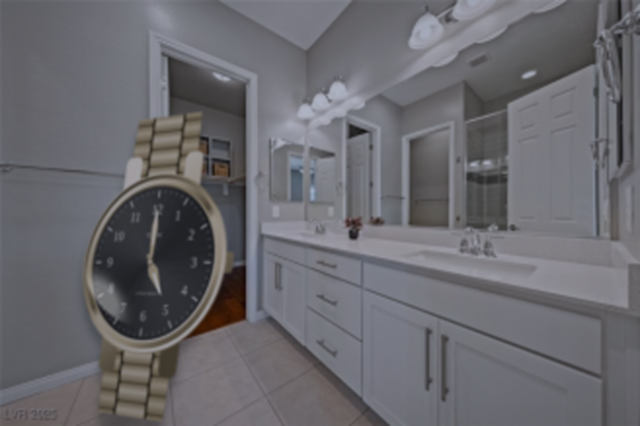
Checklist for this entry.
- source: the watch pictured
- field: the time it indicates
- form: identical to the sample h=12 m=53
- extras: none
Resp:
h=5 m=0
